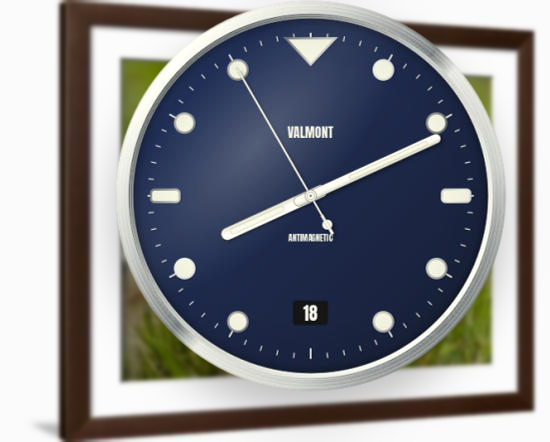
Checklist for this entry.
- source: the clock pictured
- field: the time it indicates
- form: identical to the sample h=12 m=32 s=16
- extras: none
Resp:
h=8 m=10 s=55
